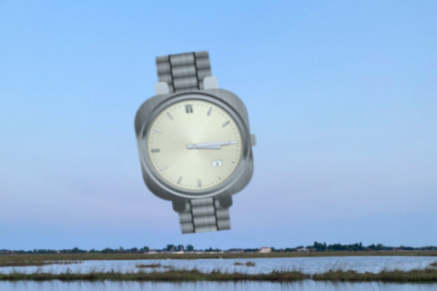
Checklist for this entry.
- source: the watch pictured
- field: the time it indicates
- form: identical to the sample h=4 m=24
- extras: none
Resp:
h=3 m=15
